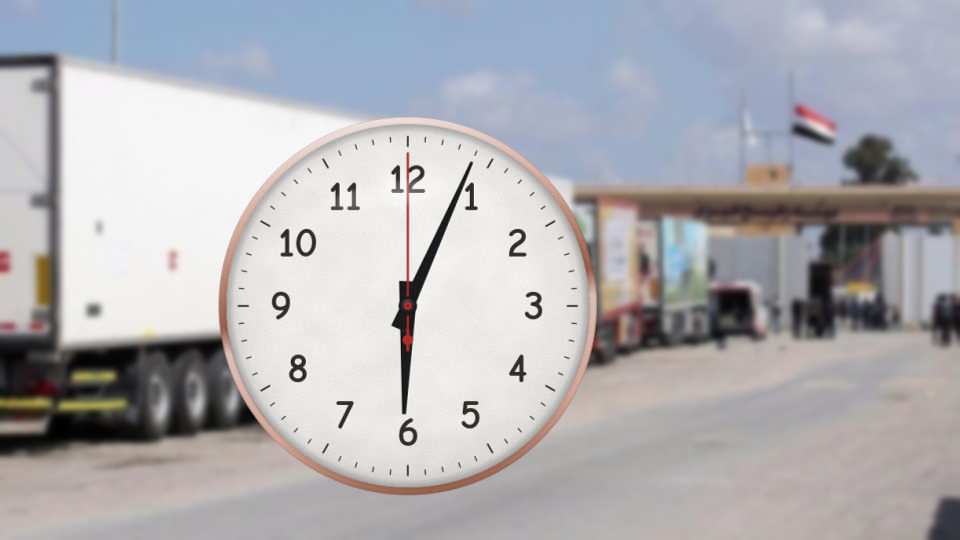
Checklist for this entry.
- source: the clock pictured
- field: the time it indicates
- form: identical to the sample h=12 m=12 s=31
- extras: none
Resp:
h=6 m=4 s=0
